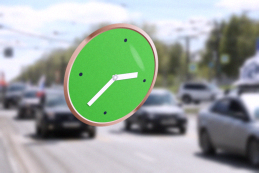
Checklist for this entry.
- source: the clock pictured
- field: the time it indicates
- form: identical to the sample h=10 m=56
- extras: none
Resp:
h=2 m=36
